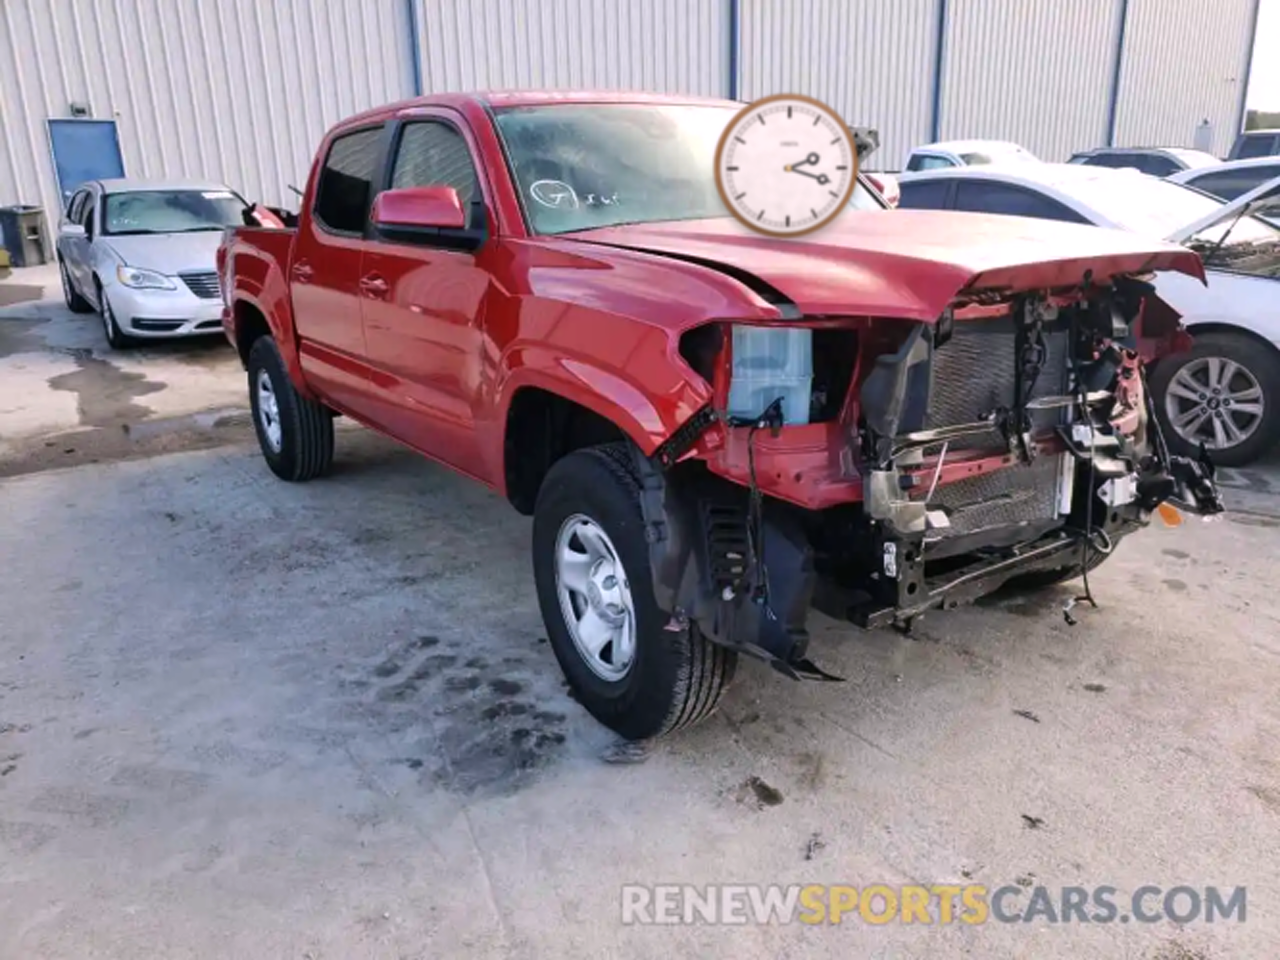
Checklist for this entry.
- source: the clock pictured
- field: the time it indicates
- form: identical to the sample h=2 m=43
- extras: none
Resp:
h=2 m=18
